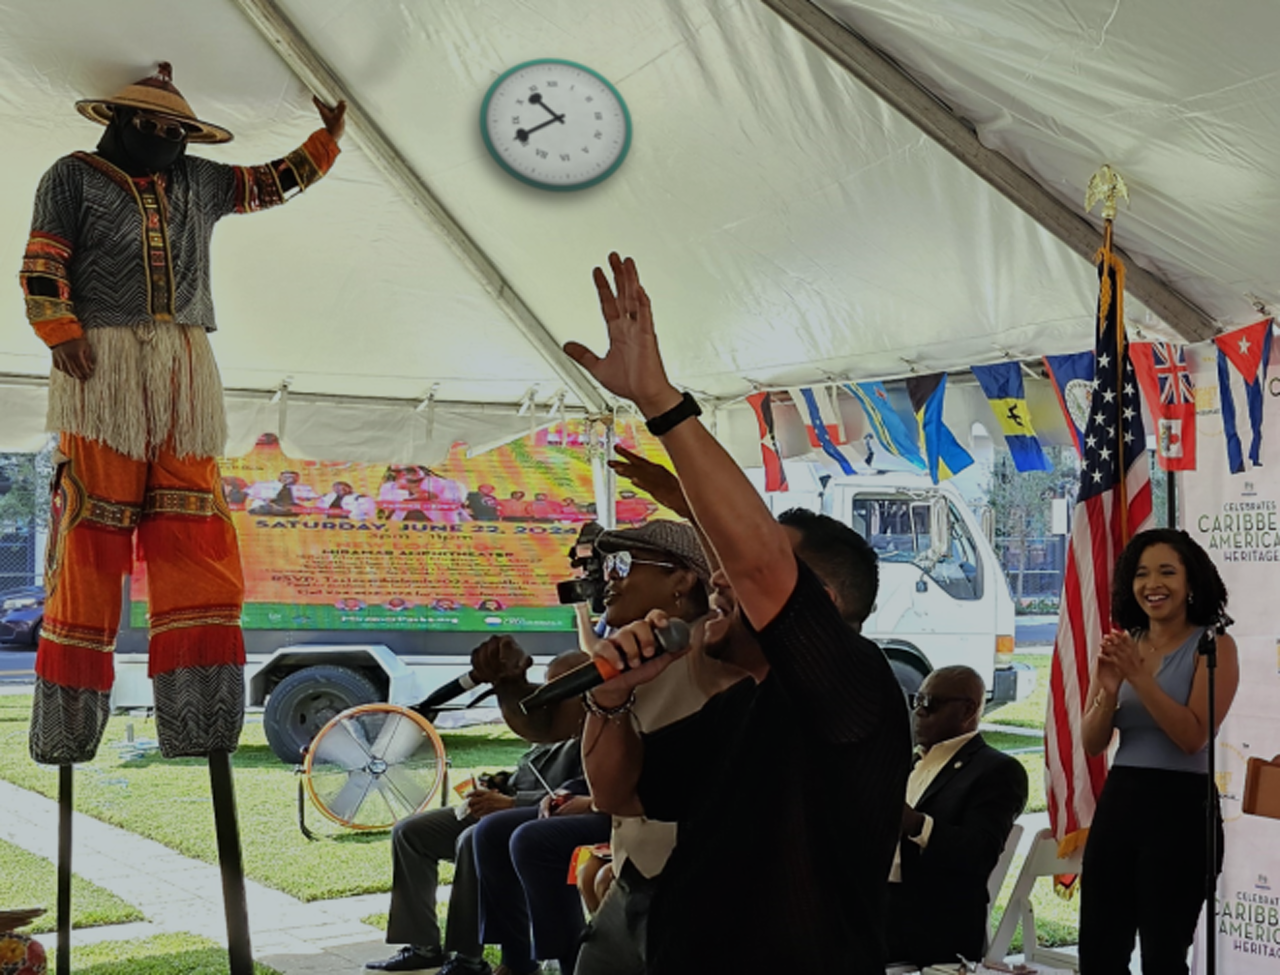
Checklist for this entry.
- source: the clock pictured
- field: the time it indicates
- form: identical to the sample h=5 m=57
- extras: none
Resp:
h=10 m=41
